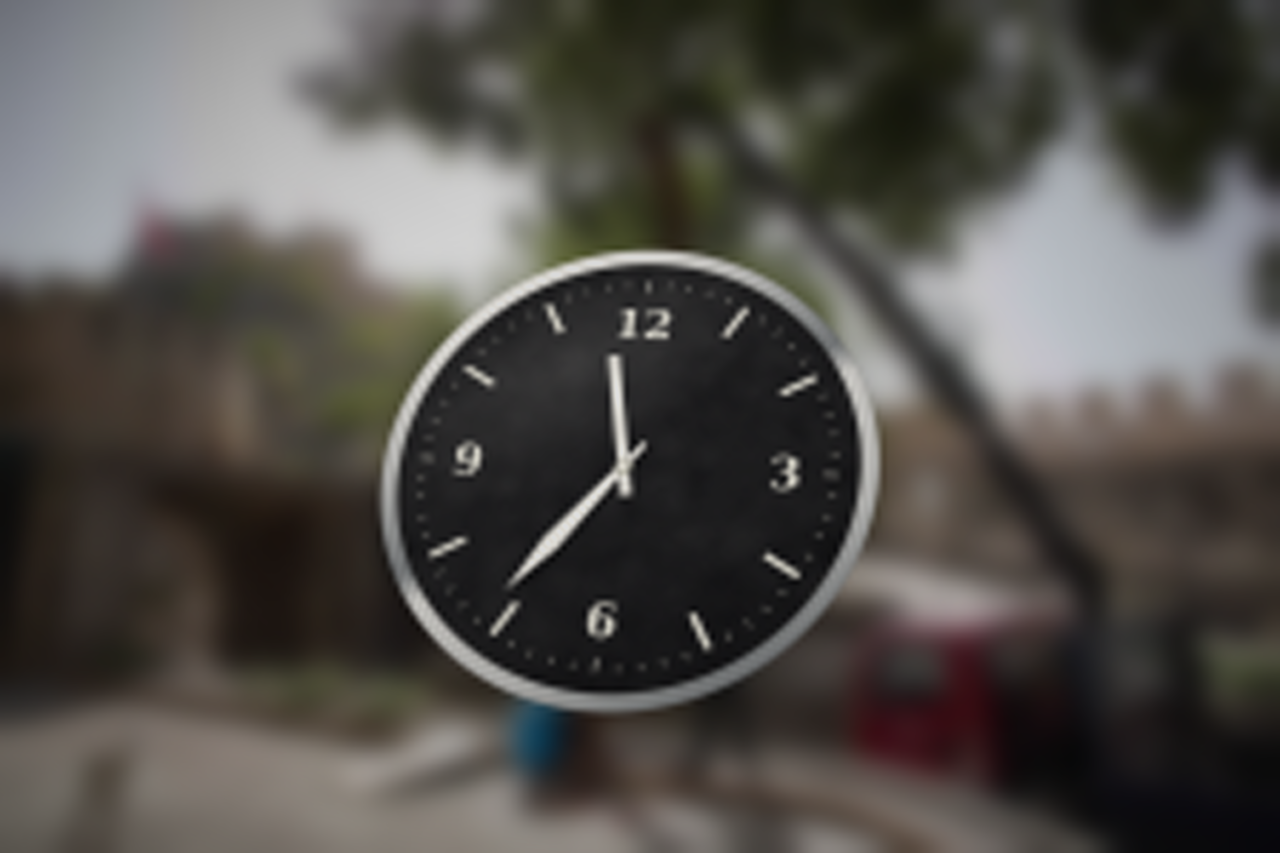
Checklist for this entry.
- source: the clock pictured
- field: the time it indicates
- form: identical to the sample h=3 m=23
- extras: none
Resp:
h=11 m=36
